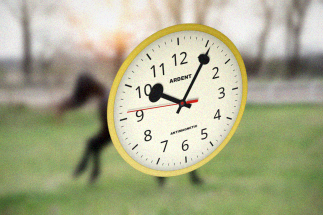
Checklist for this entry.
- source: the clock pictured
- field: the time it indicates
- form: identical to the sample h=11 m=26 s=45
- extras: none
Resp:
h=10 m=5 s=46
